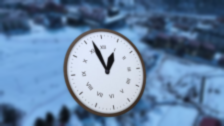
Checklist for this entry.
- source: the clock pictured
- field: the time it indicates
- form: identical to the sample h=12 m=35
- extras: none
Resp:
h=12 m=57
